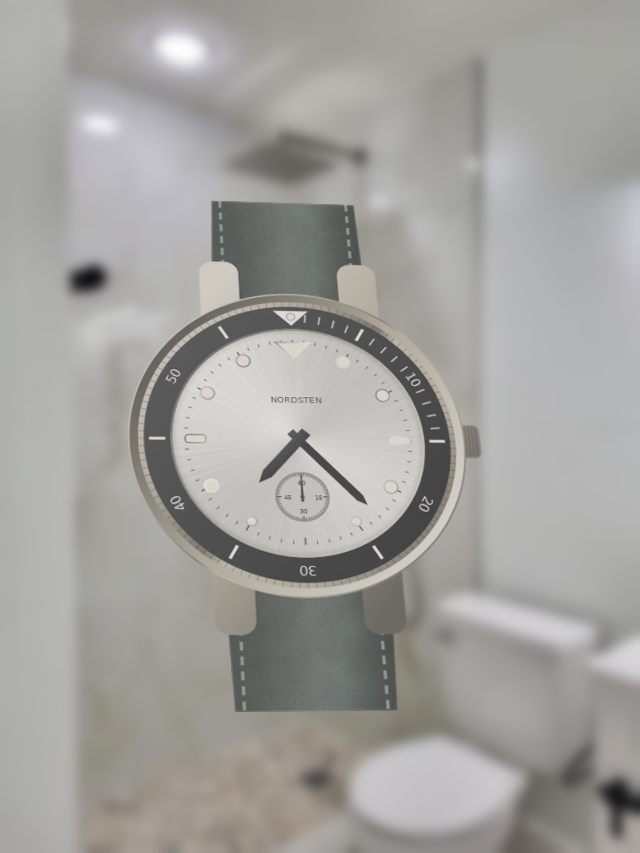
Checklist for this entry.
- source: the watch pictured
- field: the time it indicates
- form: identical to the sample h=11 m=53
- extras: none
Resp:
h=7 m=23
